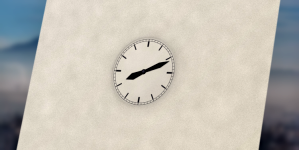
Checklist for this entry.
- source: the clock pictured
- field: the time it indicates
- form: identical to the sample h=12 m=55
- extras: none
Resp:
h=8 m=11
